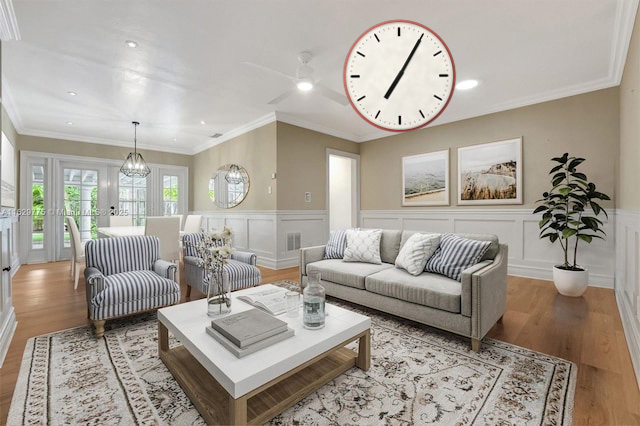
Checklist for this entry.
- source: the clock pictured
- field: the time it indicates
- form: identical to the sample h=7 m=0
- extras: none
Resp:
h=7 m=5
